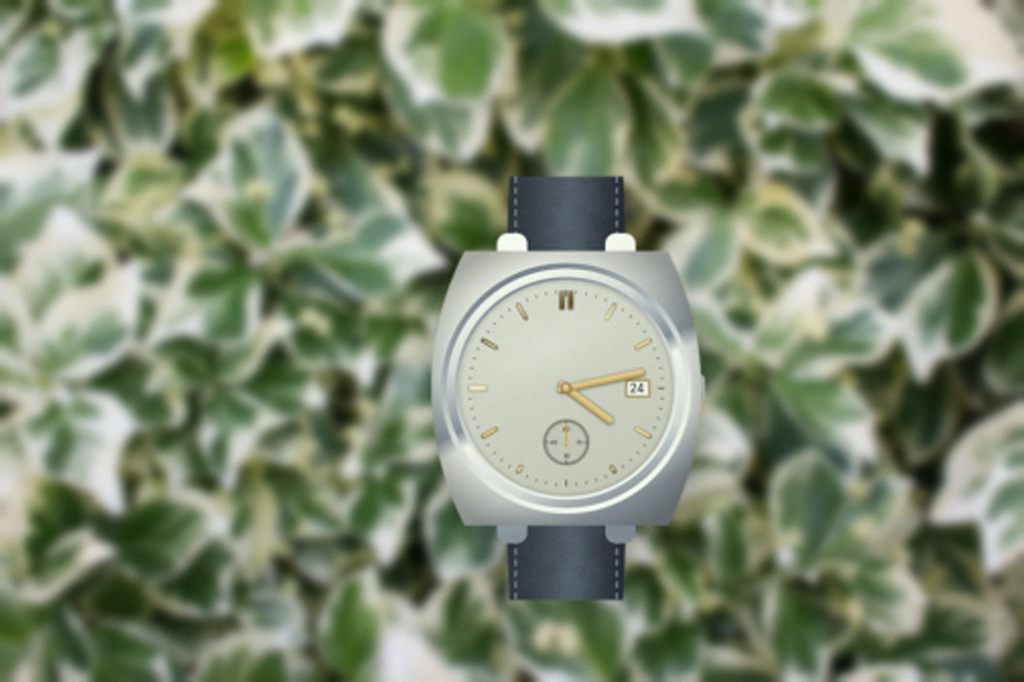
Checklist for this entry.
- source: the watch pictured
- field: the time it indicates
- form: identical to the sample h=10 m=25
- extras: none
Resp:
h=4 m=13
